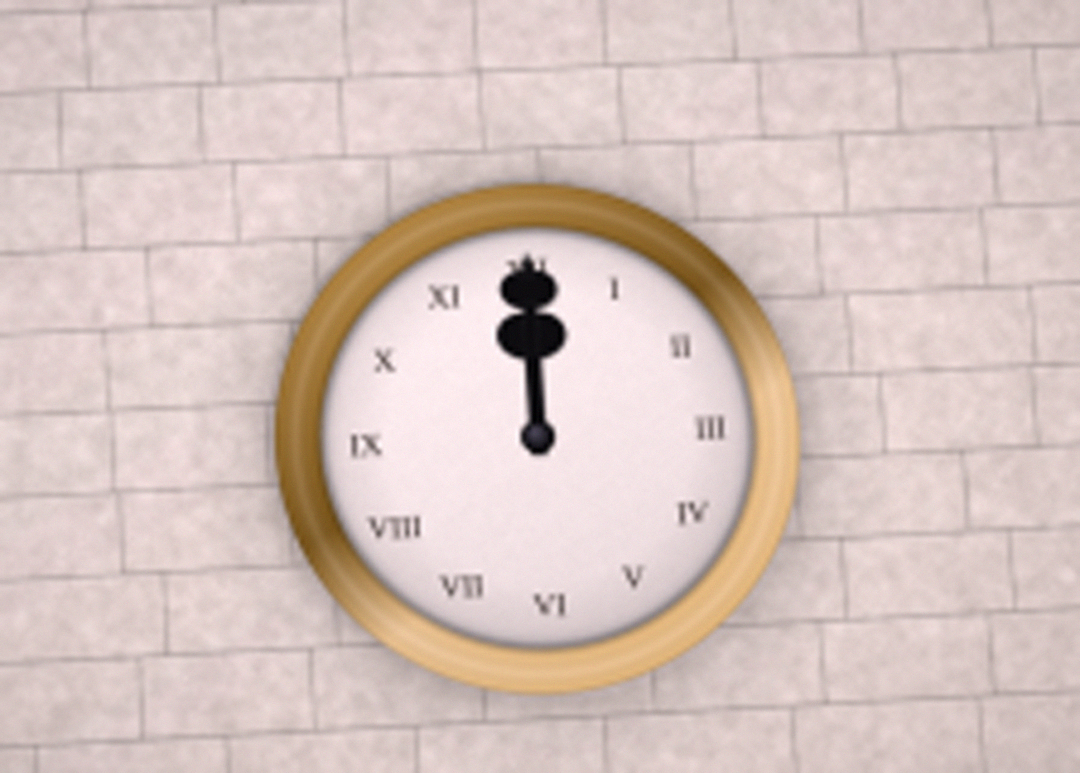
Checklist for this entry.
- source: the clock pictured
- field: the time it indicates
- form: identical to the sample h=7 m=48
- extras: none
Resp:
h=12 m=0
